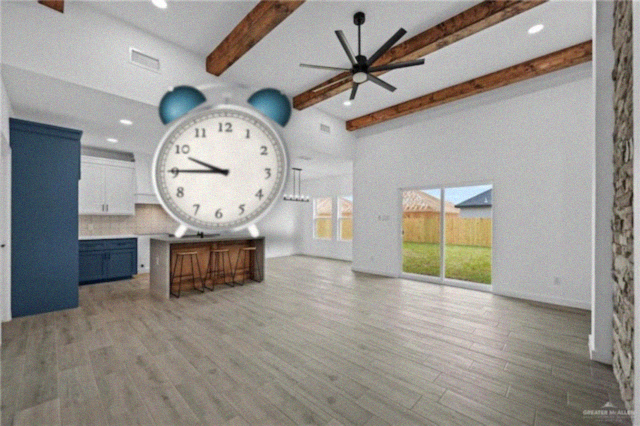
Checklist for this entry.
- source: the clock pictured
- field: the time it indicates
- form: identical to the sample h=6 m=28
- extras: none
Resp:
h=9 m=45
